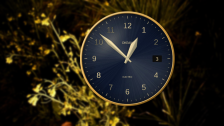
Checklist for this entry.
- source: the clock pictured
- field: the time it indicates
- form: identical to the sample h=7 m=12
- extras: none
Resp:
h=12 m=52
